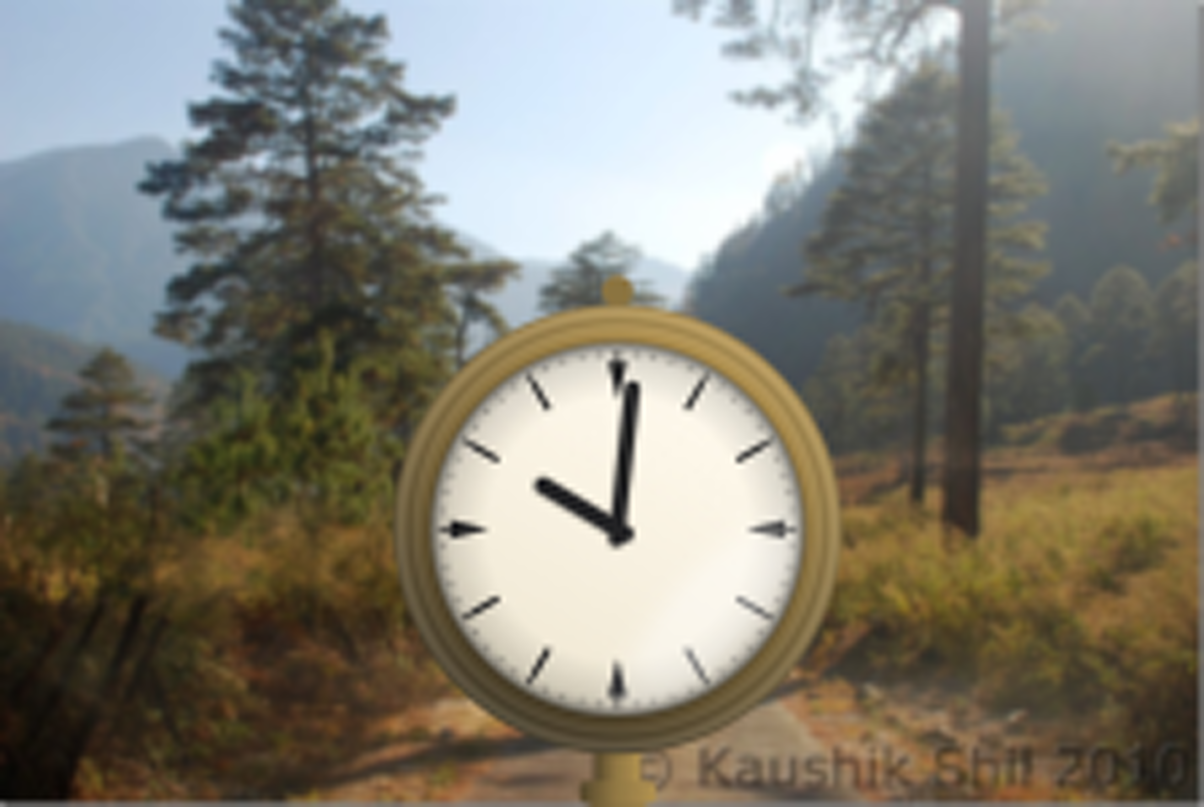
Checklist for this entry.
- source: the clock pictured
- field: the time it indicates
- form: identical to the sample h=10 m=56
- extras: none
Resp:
h=10 m=1
